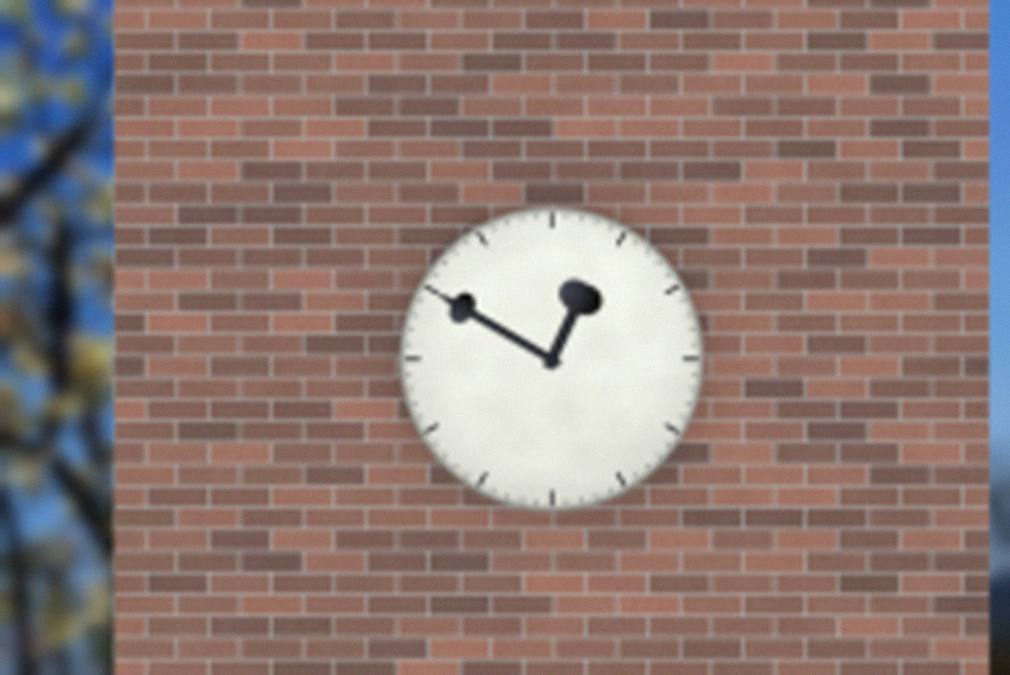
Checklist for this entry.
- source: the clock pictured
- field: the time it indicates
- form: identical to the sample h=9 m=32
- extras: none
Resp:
h=12 m=50
